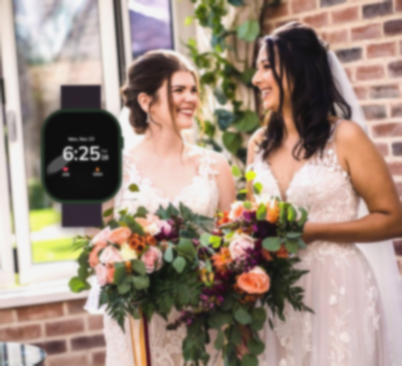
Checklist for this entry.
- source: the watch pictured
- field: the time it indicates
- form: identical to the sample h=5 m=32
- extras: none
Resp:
h=6 m=25
